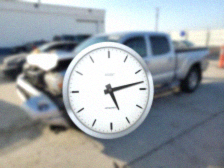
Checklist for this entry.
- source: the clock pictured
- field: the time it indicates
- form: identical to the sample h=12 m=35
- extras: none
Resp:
h=5 m=13
